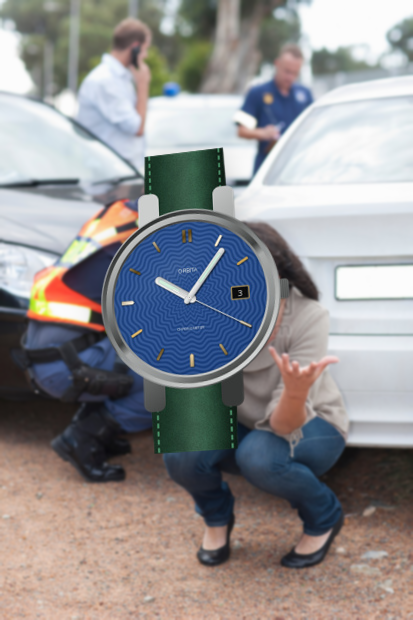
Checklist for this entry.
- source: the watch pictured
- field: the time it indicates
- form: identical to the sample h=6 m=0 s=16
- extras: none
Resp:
h=10 m=6 s=20
